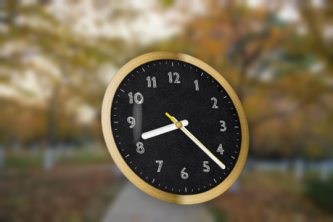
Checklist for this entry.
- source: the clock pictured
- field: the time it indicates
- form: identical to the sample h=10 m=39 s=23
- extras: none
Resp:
h=8 m=22 s=22
